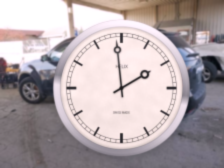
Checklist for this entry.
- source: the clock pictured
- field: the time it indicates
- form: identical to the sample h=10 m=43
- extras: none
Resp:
h=1 m=59
